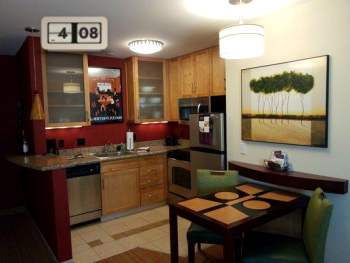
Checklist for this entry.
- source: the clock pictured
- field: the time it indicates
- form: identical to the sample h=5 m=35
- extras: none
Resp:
h=4 m=8
